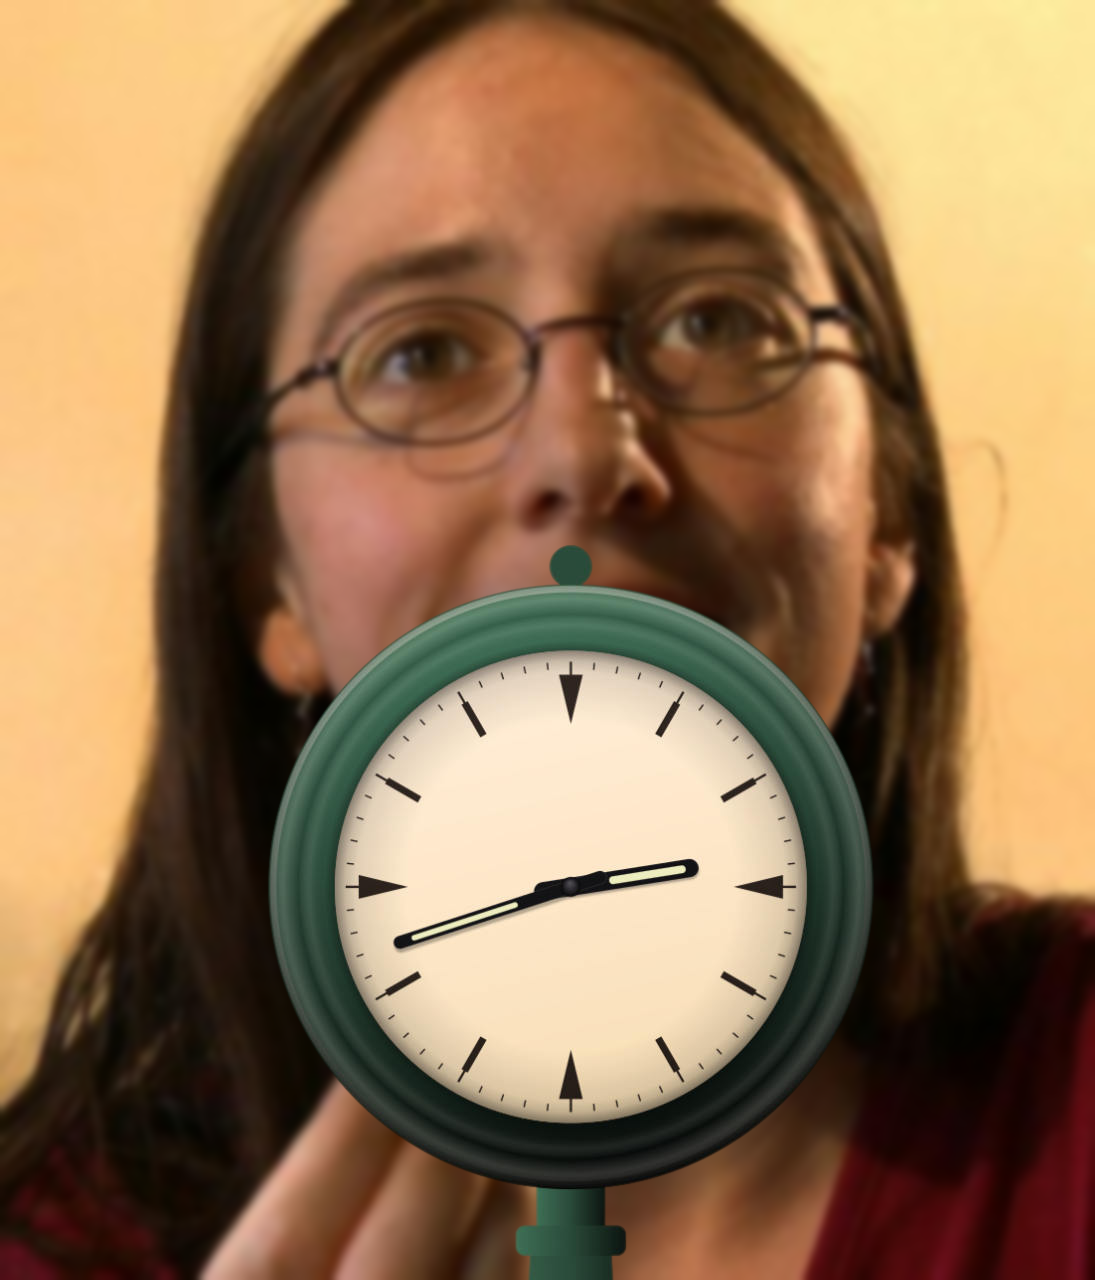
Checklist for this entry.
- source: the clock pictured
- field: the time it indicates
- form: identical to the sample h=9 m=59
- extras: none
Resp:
h=2 m=42
